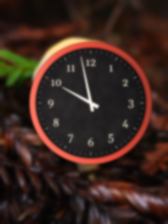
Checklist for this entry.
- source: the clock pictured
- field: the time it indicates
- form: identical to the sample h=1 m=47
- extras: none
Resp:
h=9 m=58
